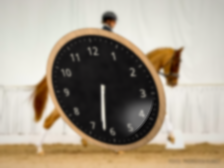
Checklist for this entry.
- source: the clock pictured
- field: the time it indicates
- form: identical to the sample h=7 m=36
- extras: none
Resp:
h=6 m=32
